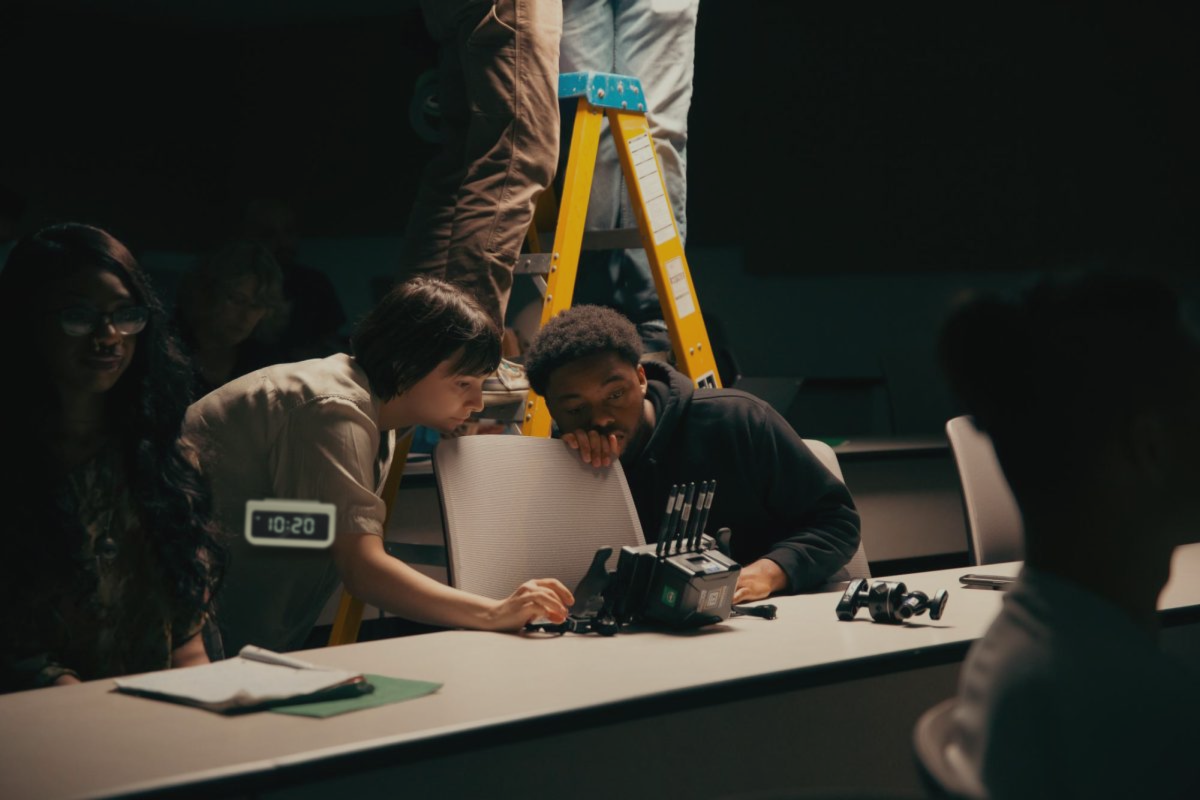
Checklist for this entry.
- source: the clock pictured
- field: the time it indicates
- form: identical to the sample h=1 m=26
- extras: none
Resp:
h=10 m=20
